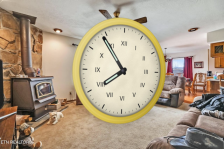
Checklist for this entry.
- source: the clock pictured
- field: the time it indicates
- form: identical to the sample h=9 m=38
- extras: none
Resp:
h=7 m=54
